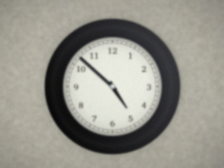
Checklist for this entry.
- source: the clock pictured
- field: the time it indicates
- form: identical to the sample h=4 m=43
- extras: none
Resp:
h=4 m=52
